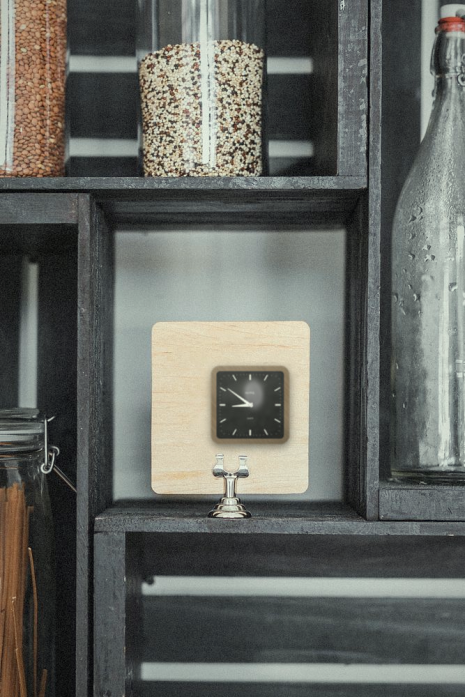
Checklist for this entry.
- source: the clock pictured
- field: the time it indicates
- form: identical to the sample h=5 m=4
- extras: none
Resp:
h=8 m=51
